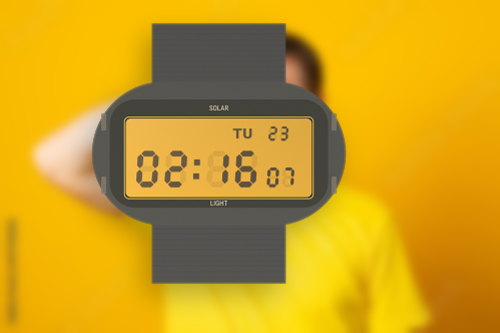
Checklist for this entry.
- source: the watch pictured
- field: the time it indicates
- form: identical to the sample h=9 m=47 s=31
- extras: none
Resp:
h=2 m=16 s=7
